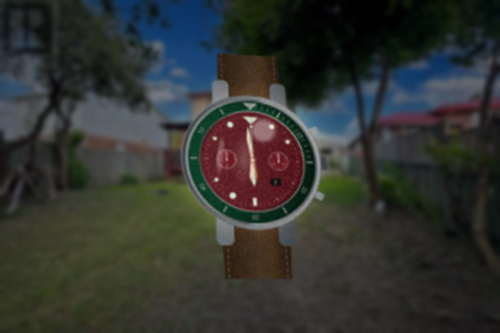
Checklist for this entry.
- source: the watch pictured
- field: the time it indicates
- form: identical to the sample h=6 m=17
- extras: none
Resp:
h=5 m=59
